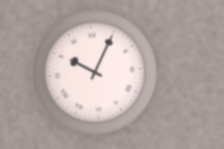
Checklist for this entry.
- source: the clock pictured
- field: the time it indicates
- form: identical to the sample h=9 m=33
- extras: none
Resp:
h=10 m=5
